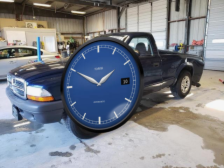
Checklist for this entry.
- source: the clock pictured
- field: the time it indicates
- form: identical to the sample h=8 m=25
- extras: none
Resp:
h=1 m=50
